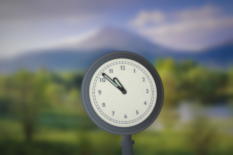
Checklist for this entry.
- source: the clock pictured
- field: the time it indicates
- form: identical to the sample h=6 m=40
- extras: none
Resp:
h=10 m=52
